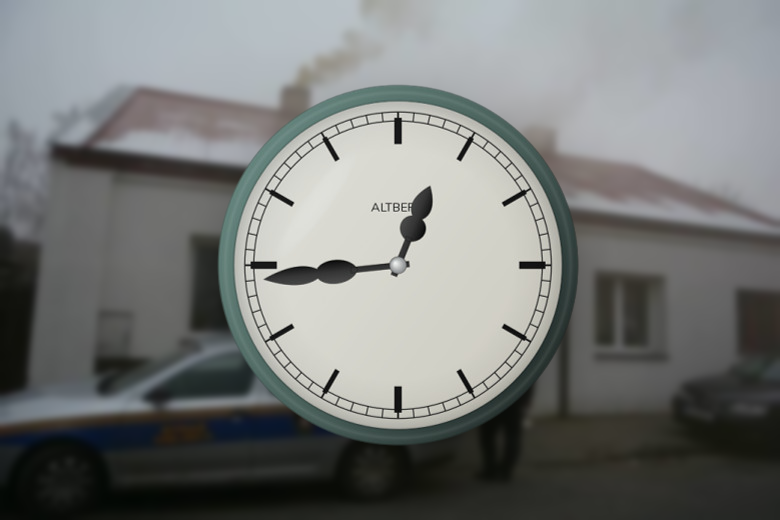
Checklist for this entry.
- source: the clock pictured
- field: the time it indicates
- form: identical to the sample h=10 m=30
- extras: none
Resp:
h=12 m=44
